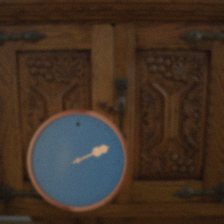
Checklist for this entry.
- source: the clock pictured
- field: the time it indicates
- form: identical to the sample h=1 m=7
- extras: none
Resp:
h=2 m=11
